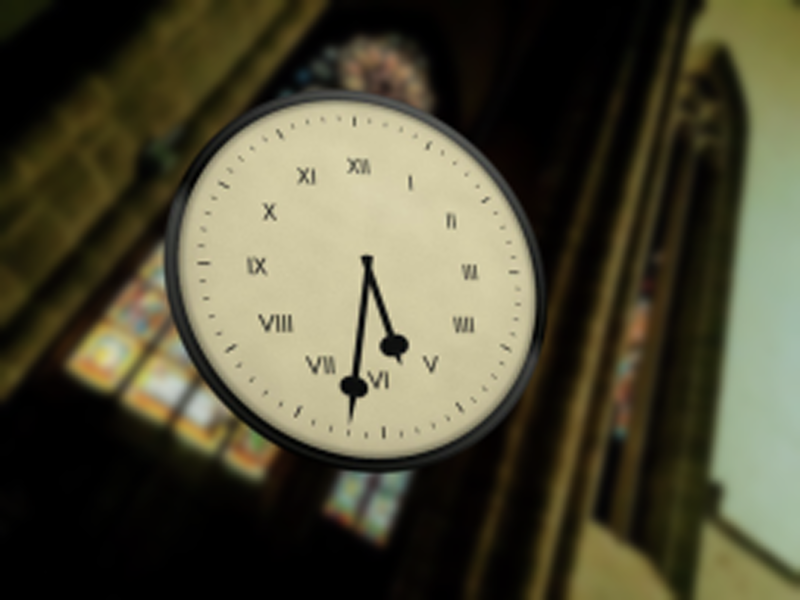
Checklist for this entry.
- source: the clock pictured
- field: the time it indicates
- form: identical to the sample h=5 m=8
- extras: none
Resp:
h=5 m=32
